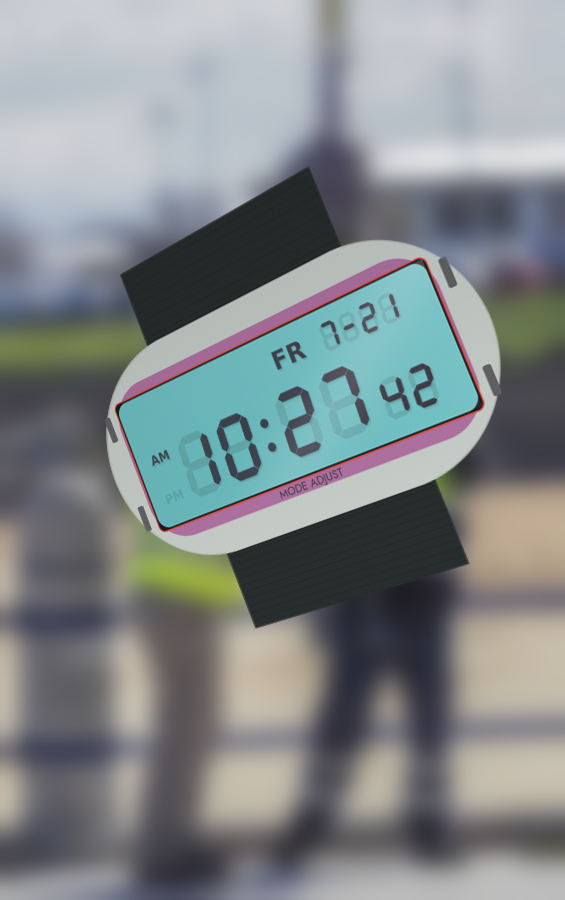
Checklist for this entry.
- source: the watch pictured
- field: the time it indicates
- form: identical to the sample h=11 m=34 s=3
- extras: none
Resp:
h=10 m=27 s=42
